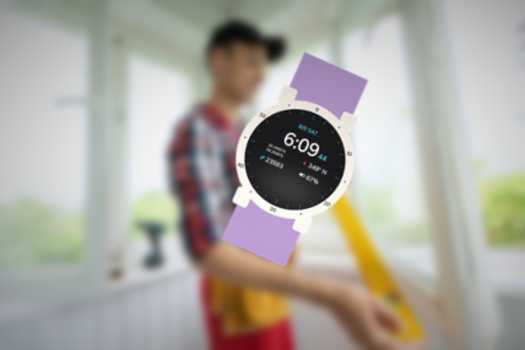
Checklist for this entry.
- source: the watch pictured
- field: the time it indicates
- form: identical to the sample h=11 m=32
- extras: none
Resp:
h=6 m=9
